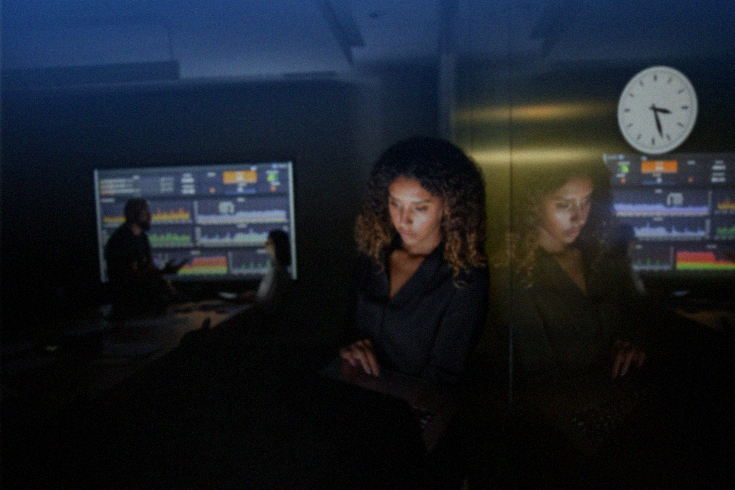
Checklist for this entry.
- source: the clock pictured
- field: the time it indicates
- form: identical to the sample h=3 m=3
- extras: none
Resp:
h=3 m=27
